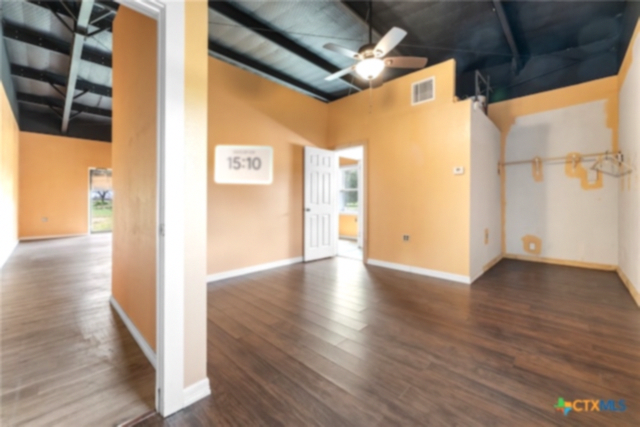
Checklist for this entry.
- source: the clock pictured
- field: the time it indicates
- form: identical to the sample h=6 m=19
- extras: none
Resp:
h=15 m=10
